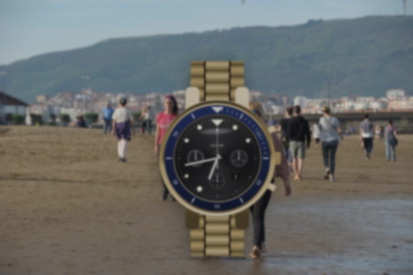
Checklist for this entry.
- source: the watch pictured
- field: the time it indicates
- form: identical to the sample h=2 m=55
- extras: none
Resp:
h=6 m=43
